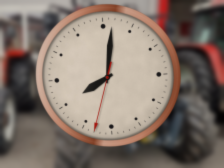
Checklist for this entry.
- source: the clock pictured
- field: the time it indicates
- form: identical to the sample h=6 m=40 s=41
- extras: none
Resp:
h=8 m=1 s=33
